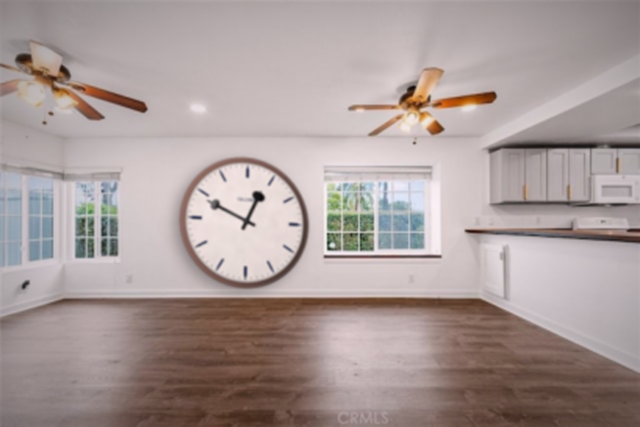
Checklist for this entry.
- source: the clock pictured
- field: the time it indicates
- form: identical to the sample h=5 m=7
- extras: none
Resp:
h=12 m=49
